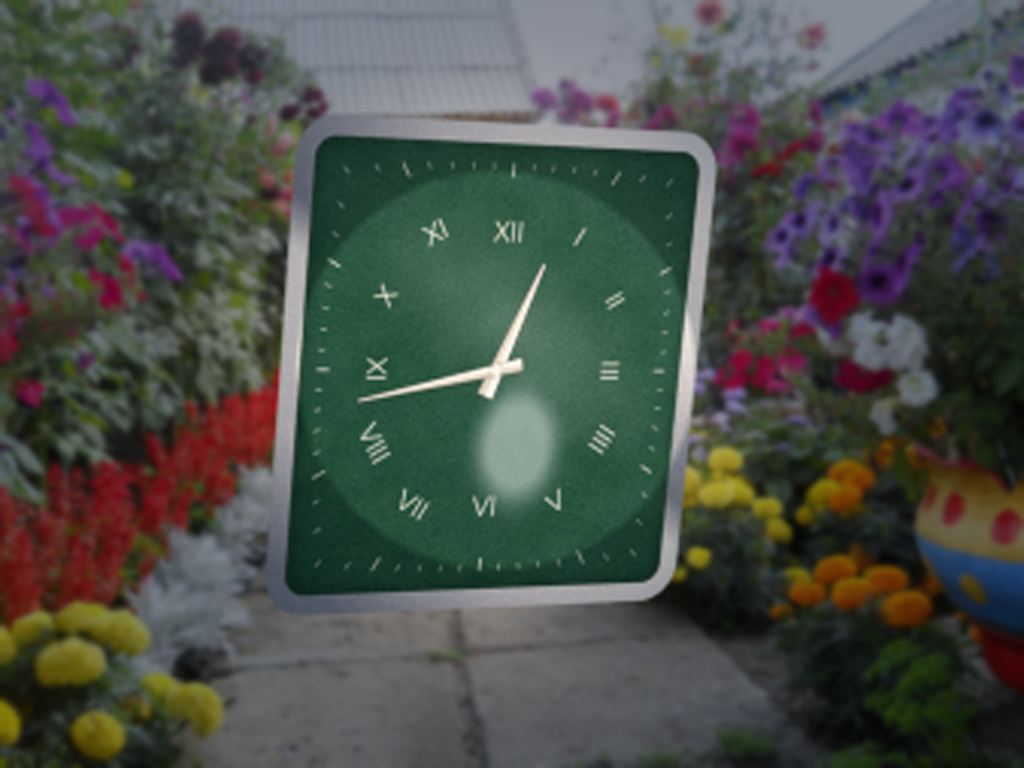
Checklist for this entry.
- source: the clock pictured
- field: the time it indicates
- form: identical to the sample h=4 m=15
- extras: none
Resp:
h=12 m=43
